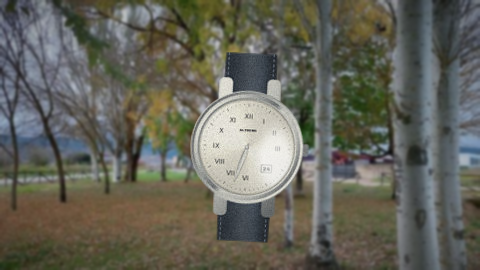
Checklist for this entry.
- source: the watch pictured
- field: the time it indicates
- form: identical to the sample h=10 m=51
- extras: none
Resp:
h=6 m=33
